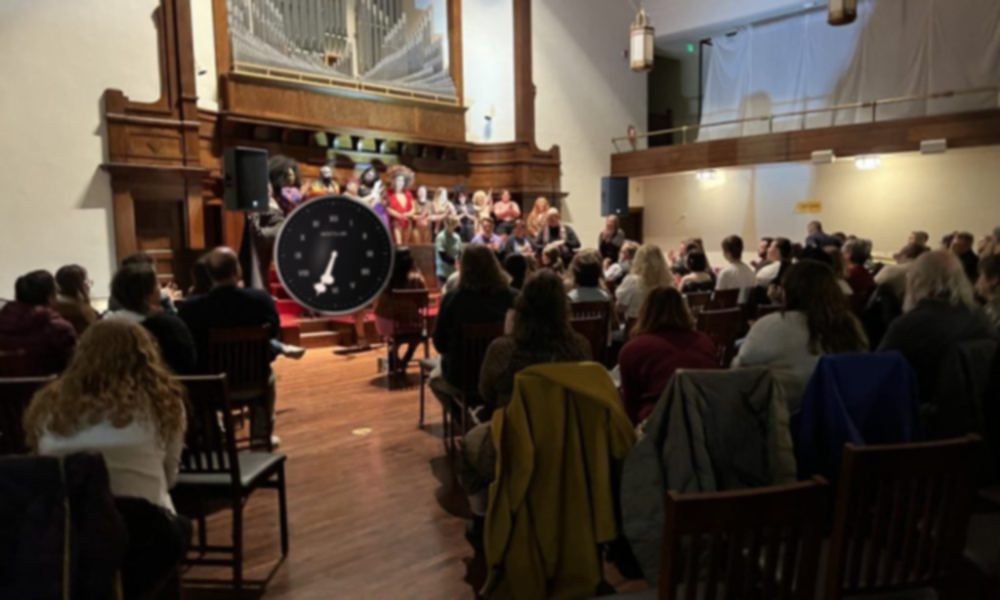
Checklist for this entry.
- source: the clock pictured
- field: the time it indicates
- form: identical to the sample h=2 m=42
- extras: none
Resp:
h=6 m=34
